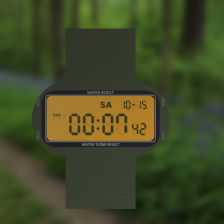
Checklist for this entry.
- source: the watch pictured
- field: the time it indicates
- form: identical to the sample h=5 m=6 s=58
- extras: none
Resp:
h=0 m=7 s=42
